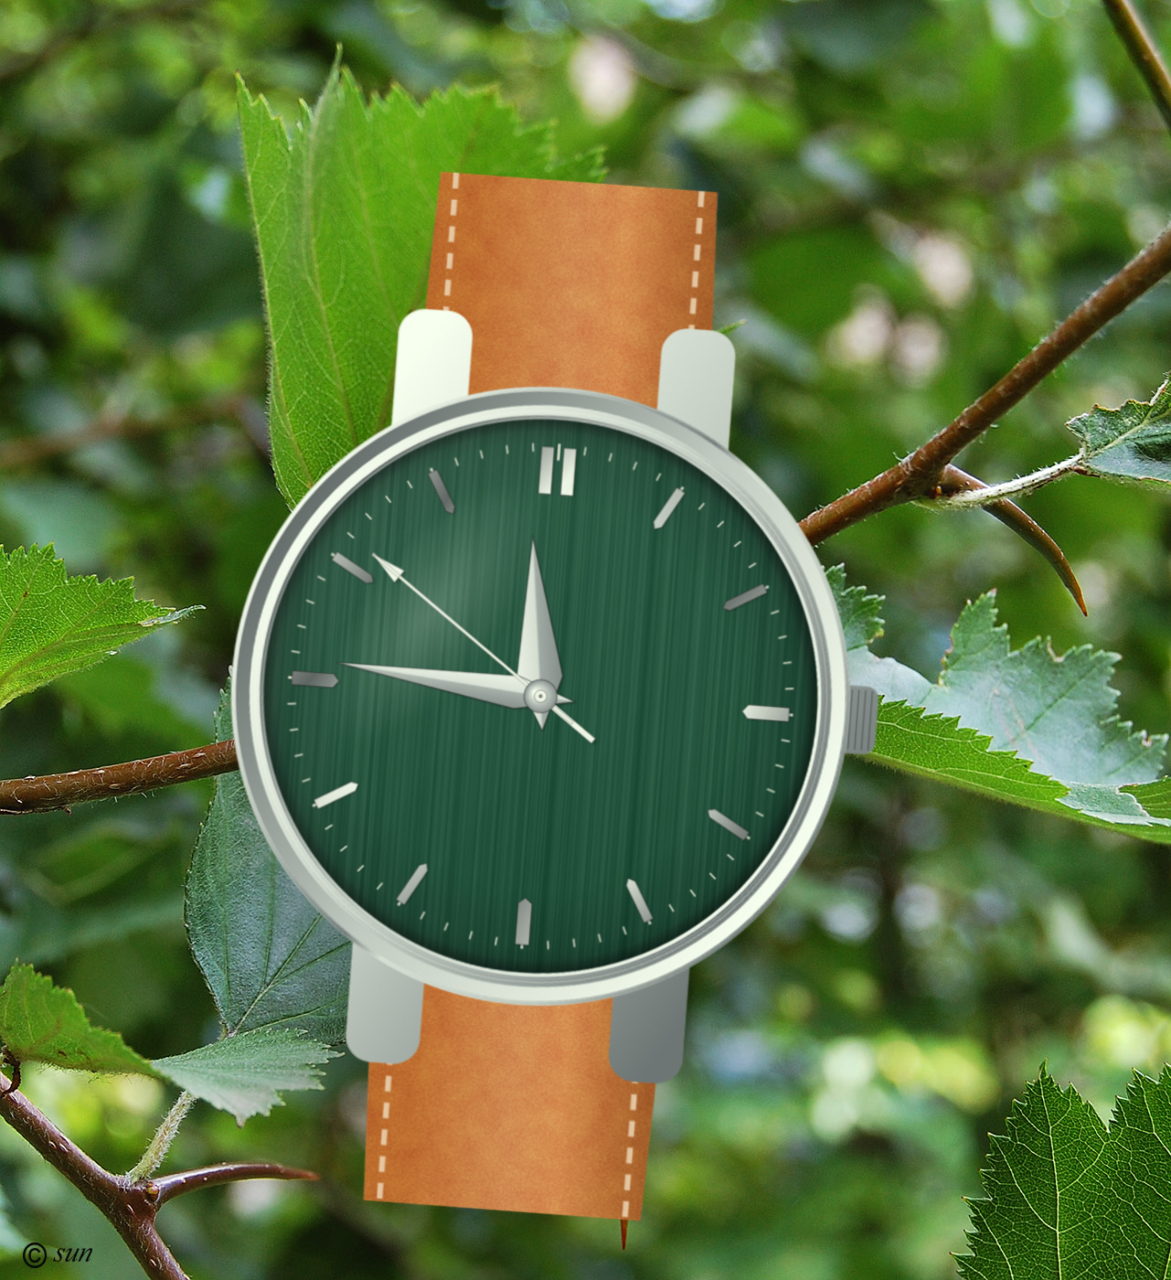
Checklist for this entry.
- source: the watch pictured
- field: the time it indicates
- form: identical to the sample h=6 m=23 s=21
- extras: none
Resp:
h=11 m=45 s=51
